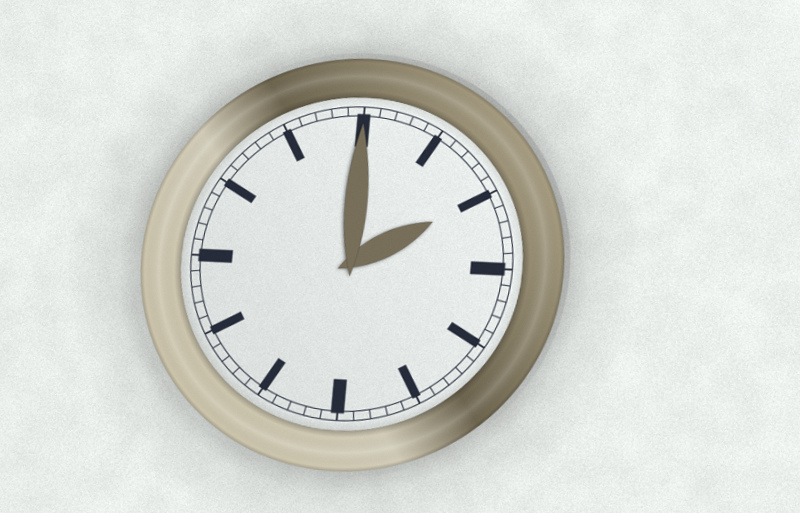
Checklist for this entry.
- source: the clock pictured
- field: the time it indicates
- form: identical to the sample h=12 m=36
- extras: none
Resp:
h=2 m=0
